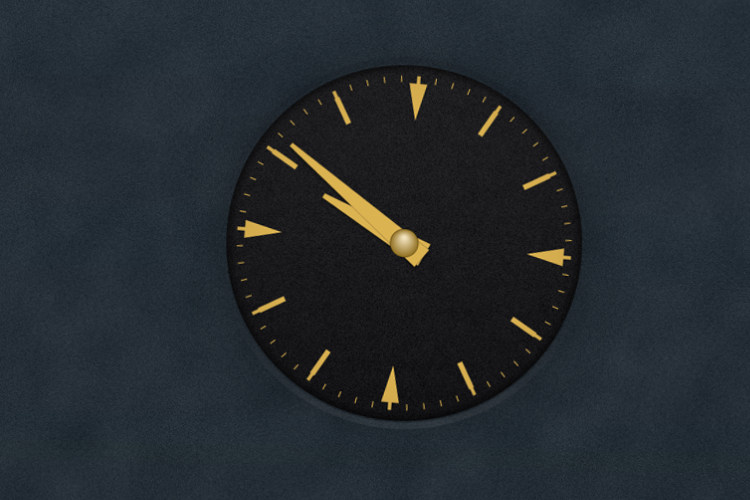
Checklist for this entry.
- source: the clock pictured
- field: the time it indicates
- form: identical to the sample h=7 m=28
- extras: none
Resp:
h=9 m=51
